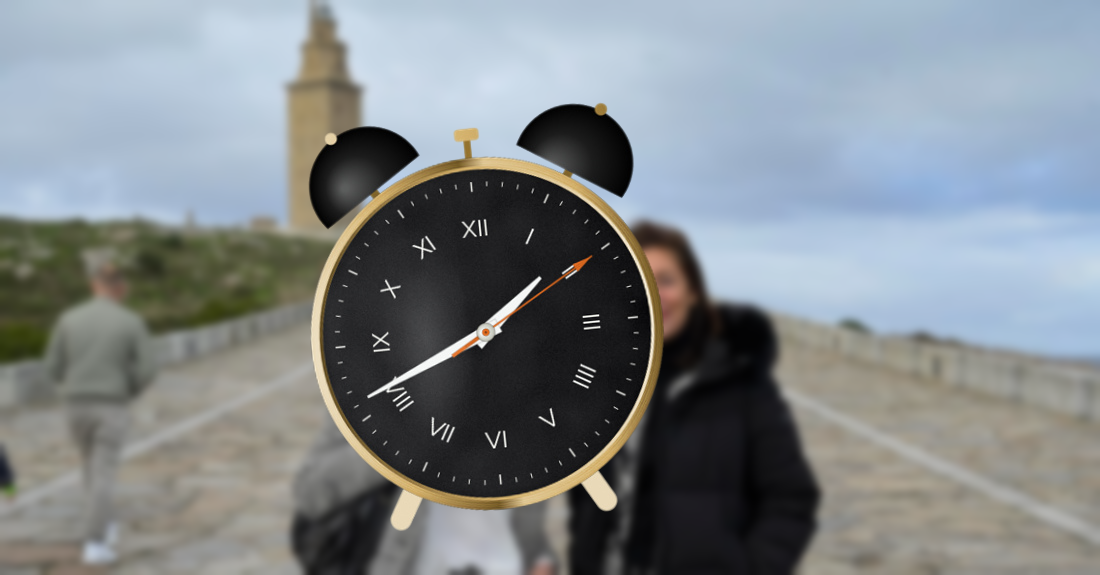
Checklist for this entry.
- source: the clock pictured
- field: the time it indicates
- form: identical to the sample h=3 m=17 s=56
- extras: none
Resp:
h=1 m=41 s=10
